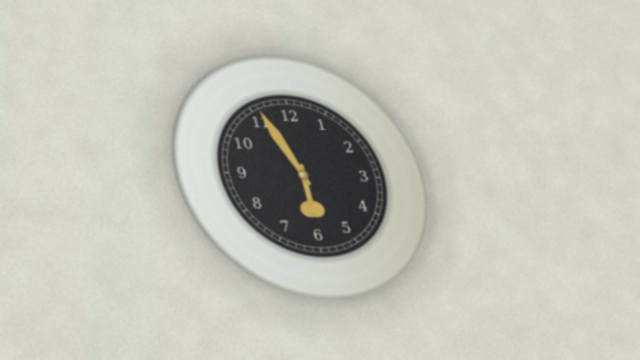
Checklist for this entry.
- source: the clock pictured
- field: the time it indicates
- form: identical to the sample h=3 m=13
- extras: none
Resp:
h=5 m=56
